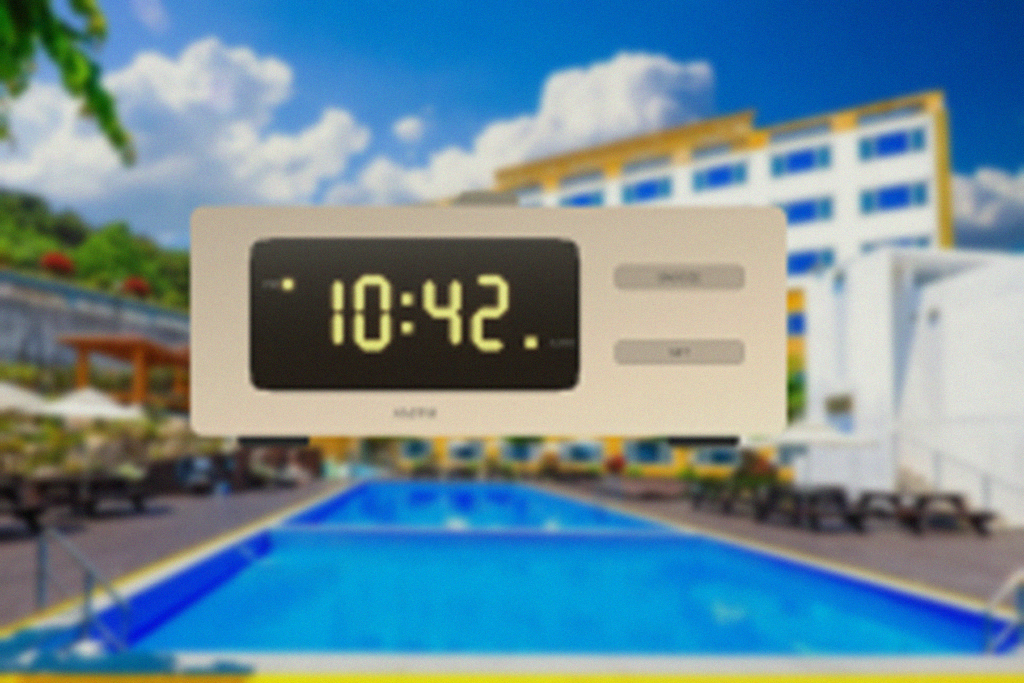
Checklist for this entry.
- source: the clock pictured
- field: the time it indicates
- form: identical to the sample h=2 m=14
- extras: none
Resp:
h=10 m=42
